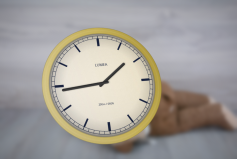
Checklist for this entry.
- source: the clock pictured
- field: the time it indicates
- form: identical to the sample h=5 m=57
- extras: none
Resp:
h=1 m=44
